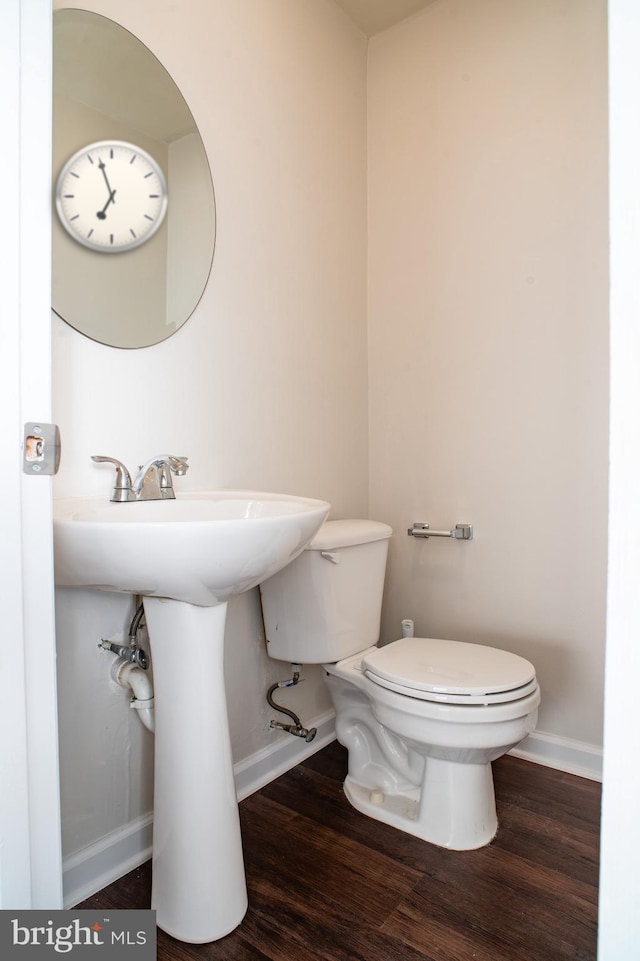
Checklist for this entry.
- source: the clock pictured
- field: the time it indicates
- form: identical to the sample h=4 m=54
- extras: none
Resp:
h=6 m=57
